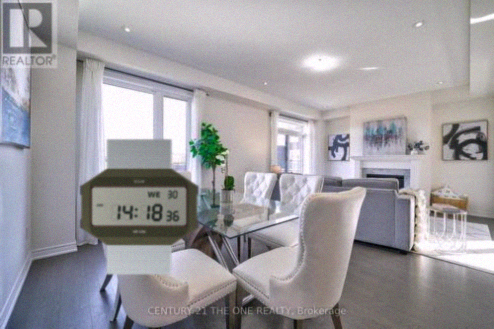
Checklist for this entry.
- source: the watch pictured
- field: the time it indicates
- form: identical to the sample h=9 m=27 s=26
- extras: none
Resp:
h=14 m=18 s=36
